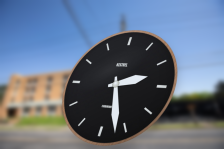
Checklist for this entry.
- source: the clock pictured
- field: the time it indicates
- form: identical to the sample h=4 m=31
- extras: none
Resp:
h=2 m=27
